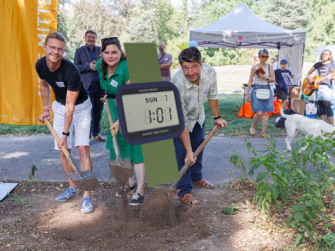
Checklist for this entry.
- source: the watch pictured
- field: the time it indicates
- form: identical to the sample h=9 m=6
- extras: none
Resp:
h=1 m=1
